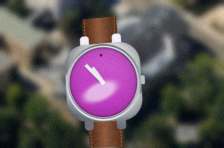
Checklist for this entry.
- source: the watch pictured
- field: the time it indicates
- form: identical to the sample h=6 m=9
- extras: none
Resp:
h=10 m=53
